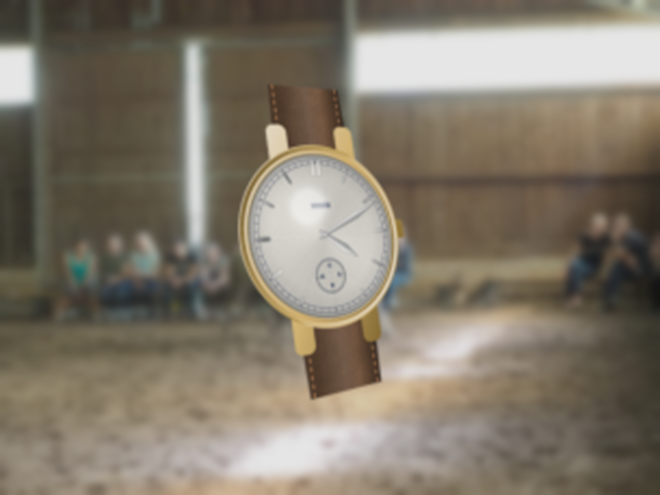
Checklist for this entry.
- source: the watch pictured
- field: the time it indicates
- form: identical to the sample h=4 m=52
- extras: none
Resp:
h=4 m=11
